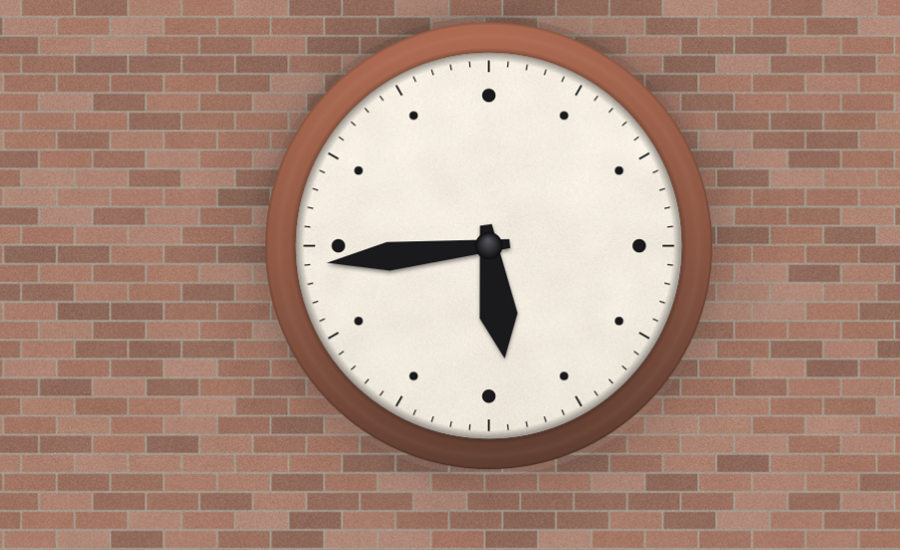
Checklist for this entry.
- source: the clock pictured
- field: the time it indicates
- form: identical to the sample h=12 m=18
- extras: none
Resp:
h=5 m=44
